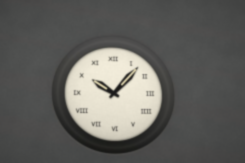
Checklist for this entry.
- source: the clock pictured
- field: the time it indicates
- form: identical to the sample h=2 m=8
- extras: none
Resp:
h=10 m=7
